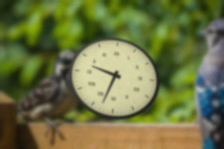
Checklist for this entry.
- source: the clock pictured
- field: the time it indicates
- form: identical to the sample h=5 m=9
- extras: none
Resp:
h=9 m=33
